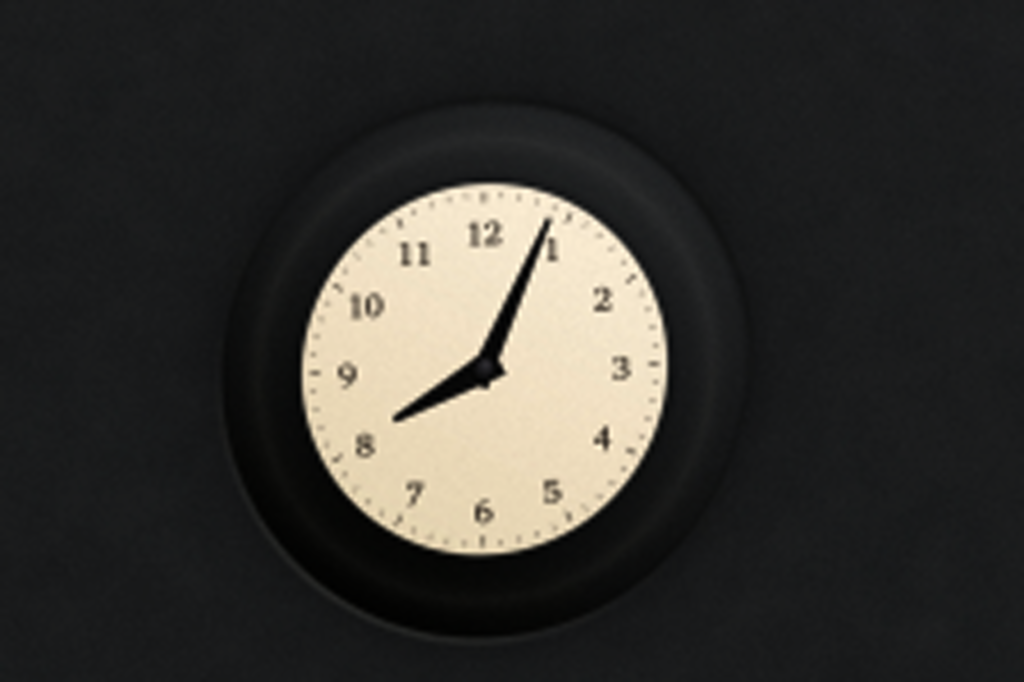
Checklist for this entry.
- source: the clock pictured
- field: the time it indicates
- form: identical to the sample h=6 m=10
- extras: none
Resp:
h=8 m=4
